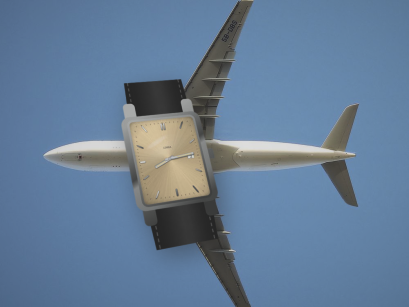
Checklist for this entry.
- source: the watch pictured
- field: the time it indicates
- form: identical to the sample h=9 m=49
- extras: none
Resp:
h=8 m=14
